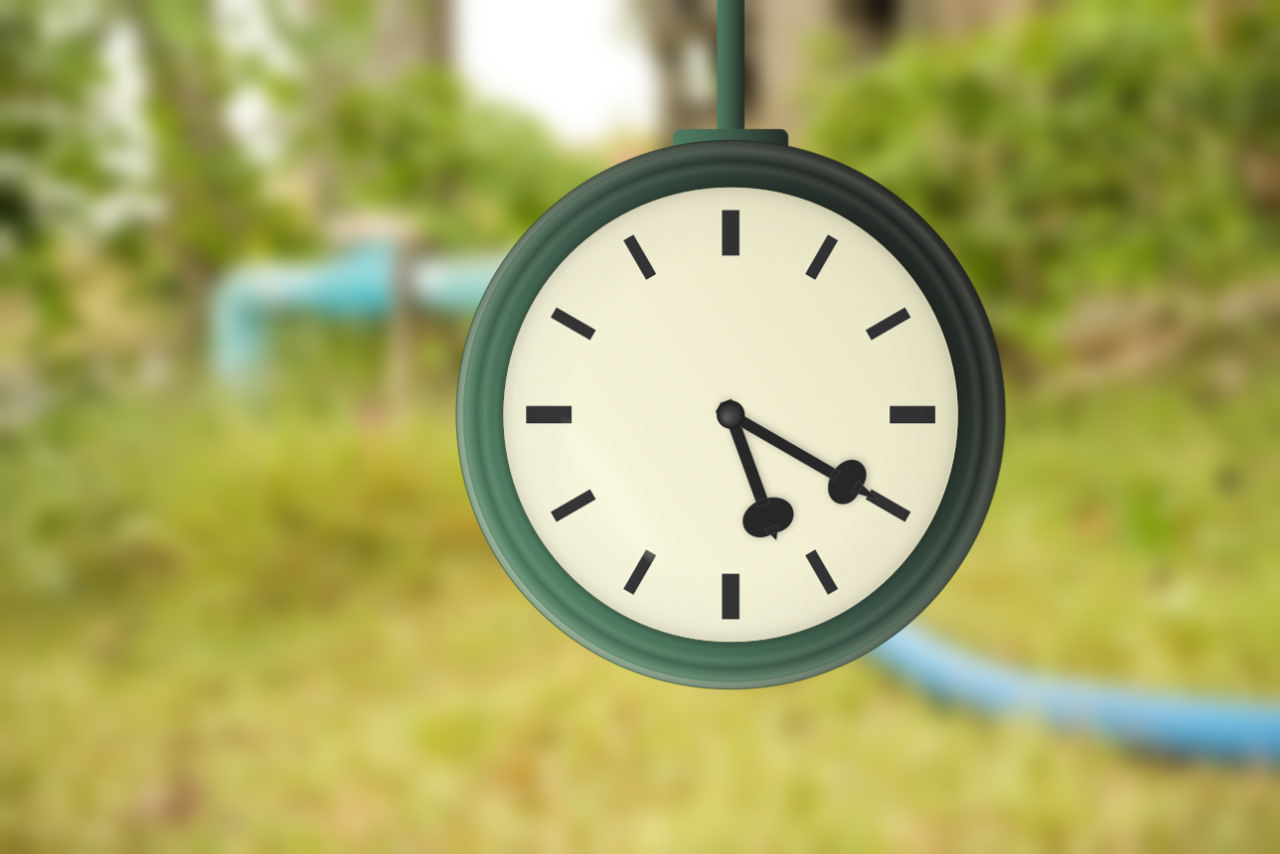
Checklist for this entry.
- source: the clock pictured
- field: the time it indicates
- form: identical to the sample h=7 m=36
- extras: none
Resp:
h=5 m=20
